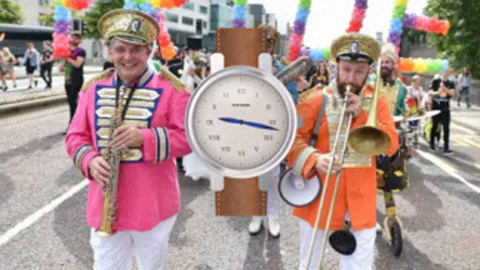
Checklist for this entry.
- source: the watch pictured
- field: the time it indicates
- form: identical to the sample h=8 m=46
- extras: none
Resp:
h=9 m=17
